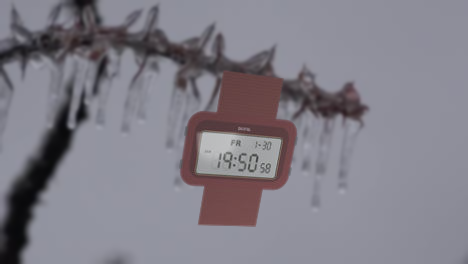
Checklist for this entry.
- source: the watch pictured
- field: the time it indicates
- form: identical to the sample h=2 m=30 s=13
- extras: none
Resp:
h=19 m=50 s=58
